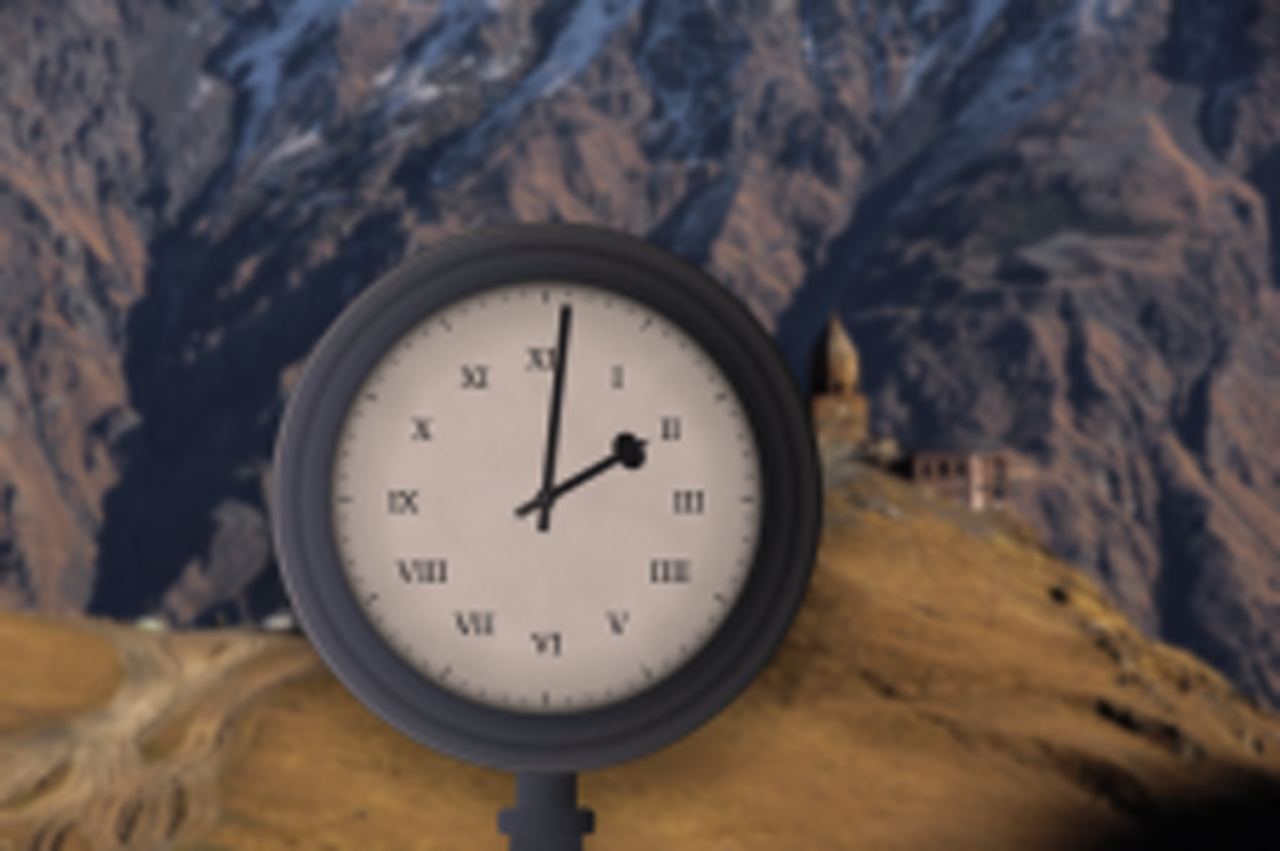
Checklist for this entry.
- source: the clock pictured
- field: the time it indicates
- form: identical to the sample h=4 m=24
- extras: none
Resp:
h=2 m=1
